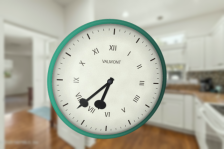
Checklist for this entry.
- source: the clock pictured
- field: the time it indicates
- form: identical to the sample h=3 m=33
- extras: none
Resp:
h=6 m=38
